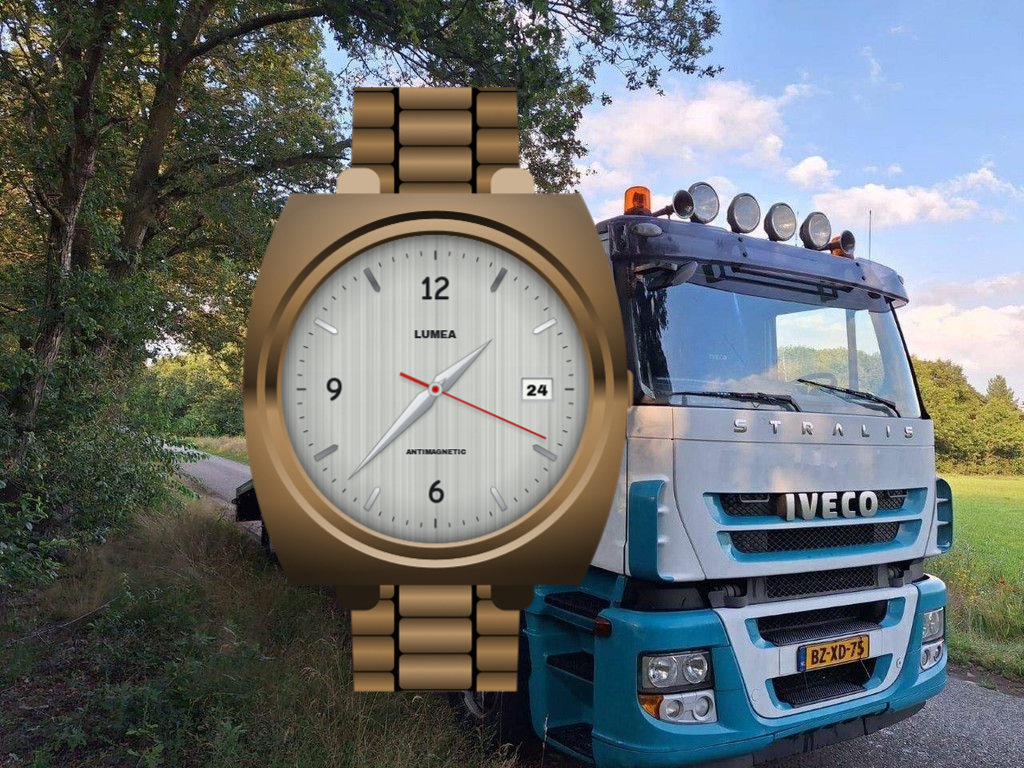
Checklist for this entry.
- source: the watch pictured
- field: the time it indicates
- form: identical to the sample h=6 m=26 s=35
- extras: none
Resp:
h=1 m=37 s=19
